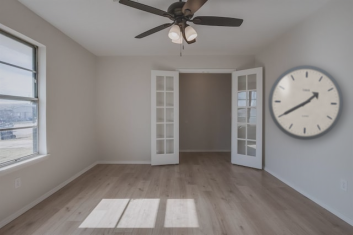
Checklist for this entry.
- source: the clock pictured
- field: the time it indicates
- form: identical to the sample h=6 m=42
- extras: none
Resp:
h=1 m=40
